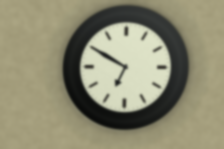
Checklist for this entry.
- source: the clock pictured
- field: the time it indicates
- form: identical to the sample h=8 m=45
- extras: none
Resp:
h=6 m=50
